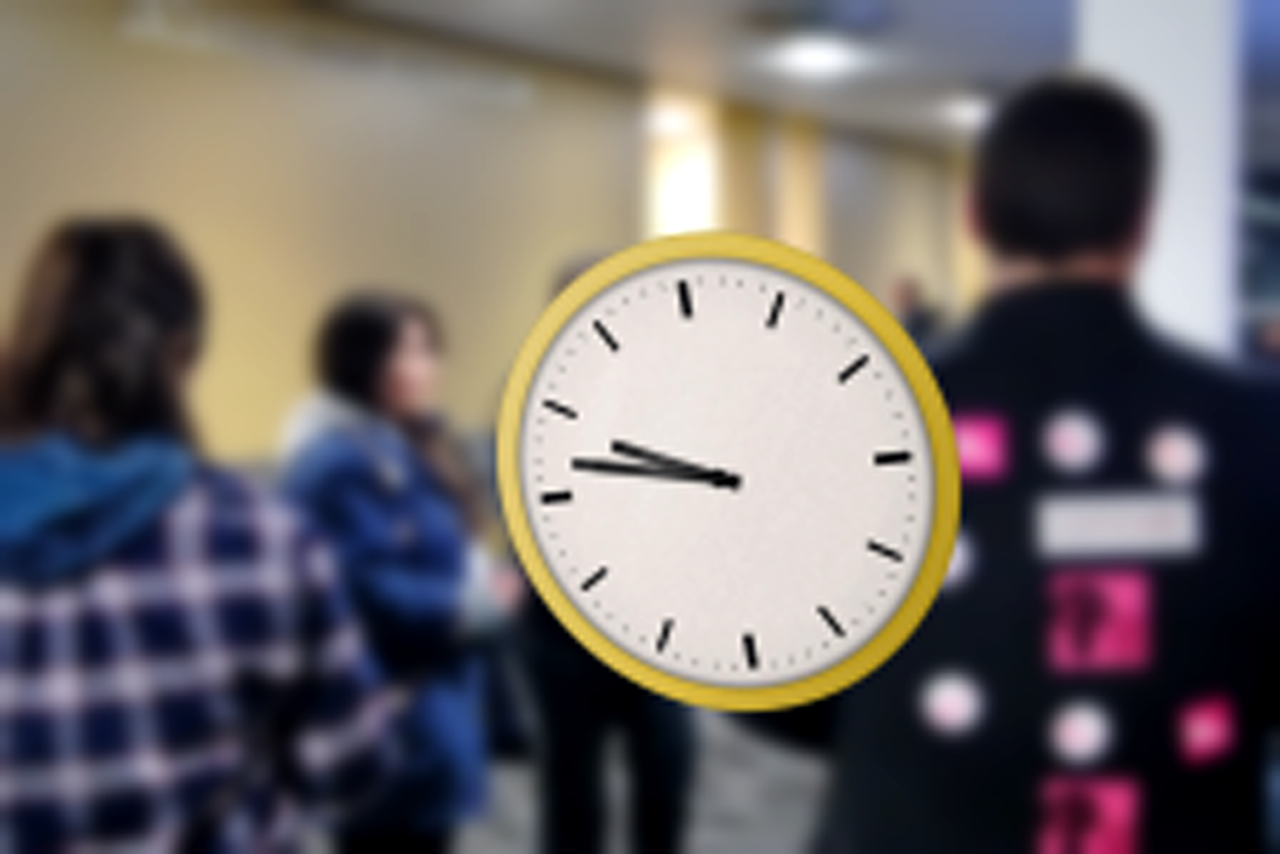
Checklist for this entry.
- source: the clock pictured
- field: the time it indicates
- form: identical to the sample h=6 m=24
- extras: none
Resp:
h=9 m=47
